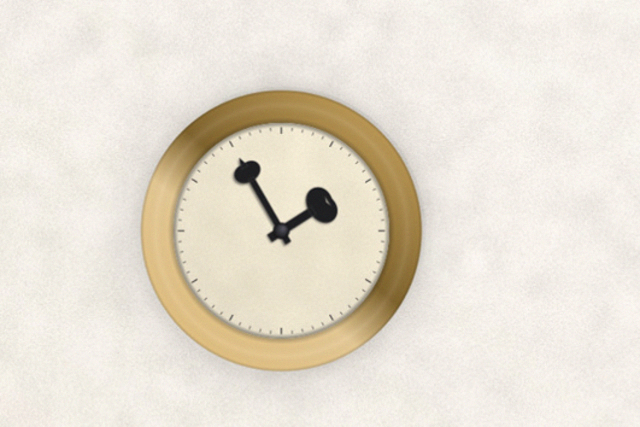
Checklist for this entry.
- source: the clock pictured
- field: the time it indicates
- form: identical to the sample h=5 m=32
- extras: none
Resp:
h=1 m=55
